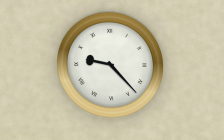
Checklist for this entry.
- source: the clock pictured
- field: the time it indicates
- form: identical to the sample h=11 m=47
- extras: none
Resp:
h=9 m=23
